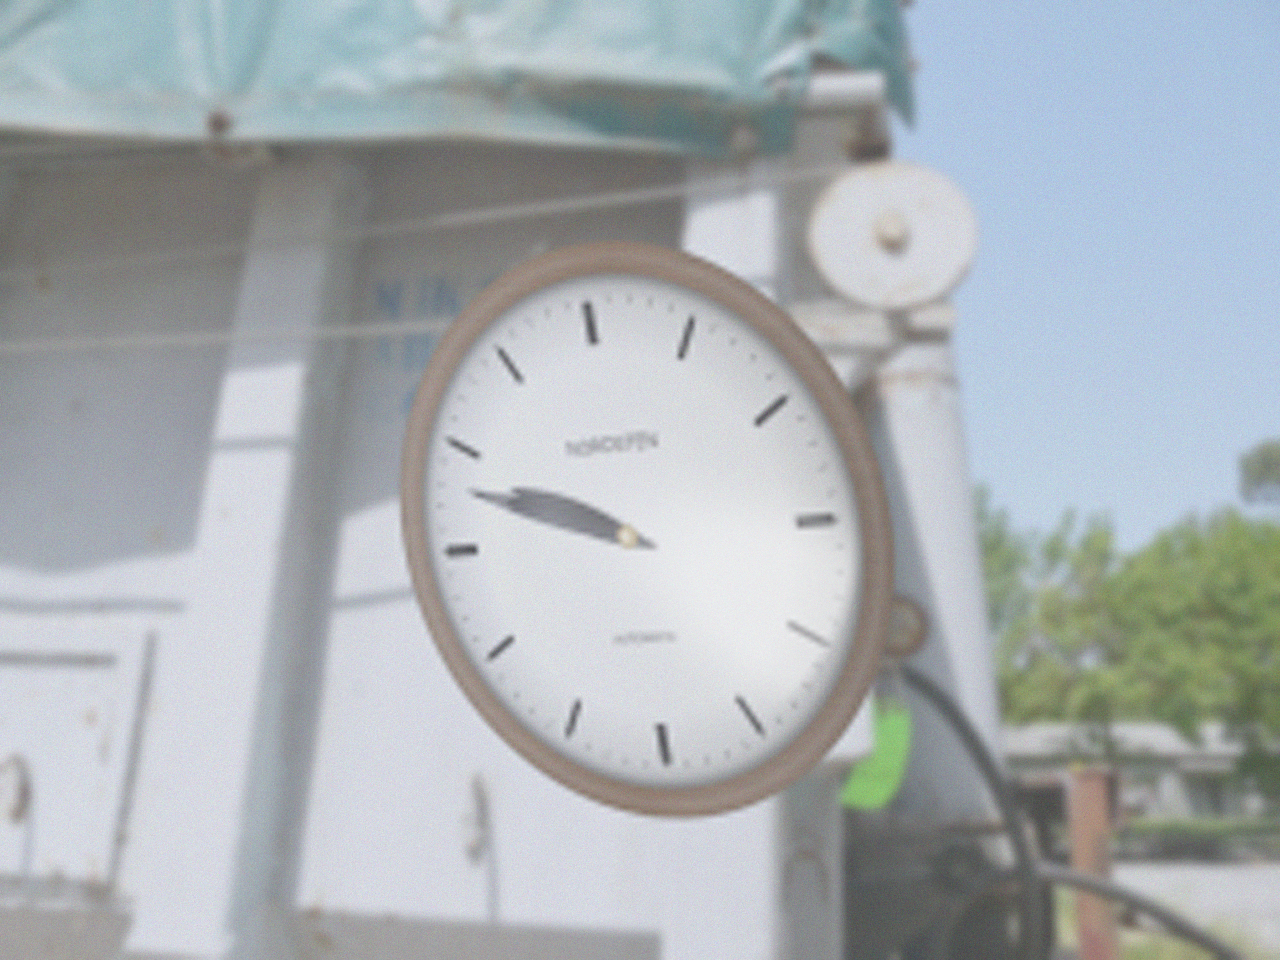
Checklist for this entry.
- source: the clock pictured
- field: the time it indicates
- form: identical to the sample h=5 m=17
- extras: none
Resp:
h=9 m=48
